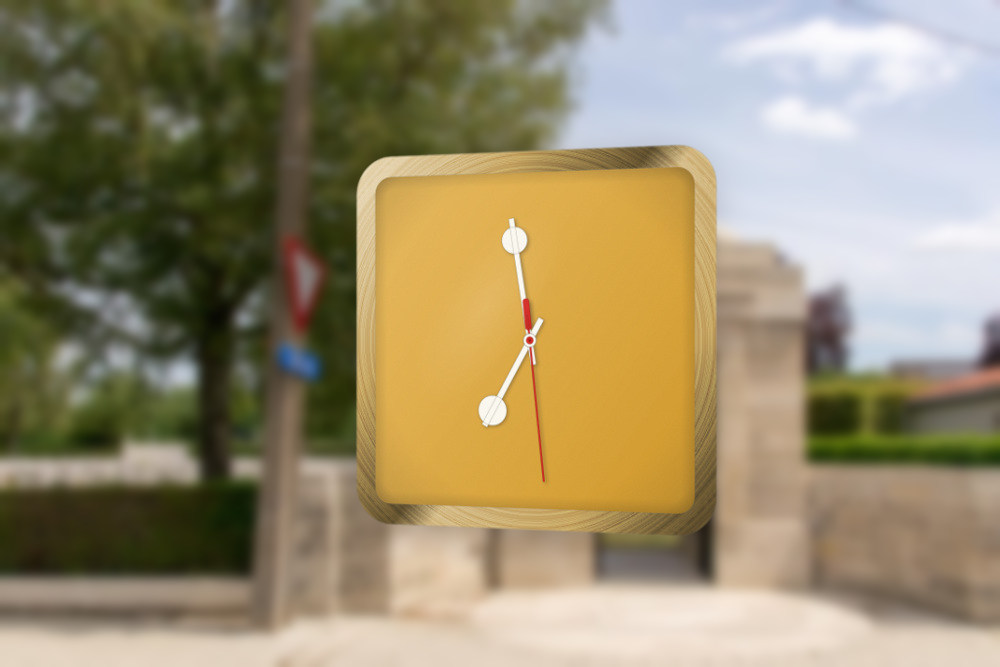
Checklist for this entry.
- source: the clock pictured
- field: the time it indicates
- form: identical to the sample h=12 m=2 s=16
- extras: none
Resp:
h=6 m=58 s=29
